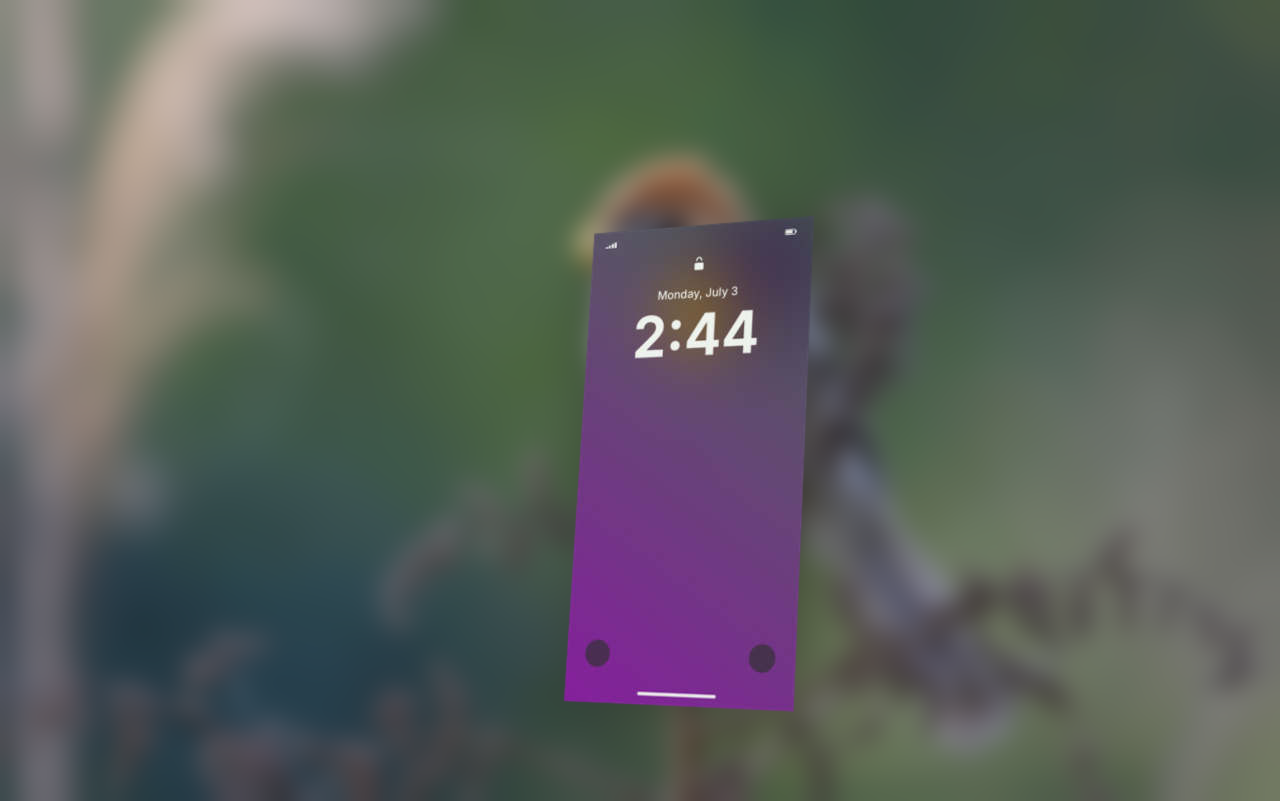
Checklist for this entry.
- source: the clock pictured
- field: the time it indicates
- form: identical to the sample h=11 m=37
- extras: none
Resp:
h=2 m=44
